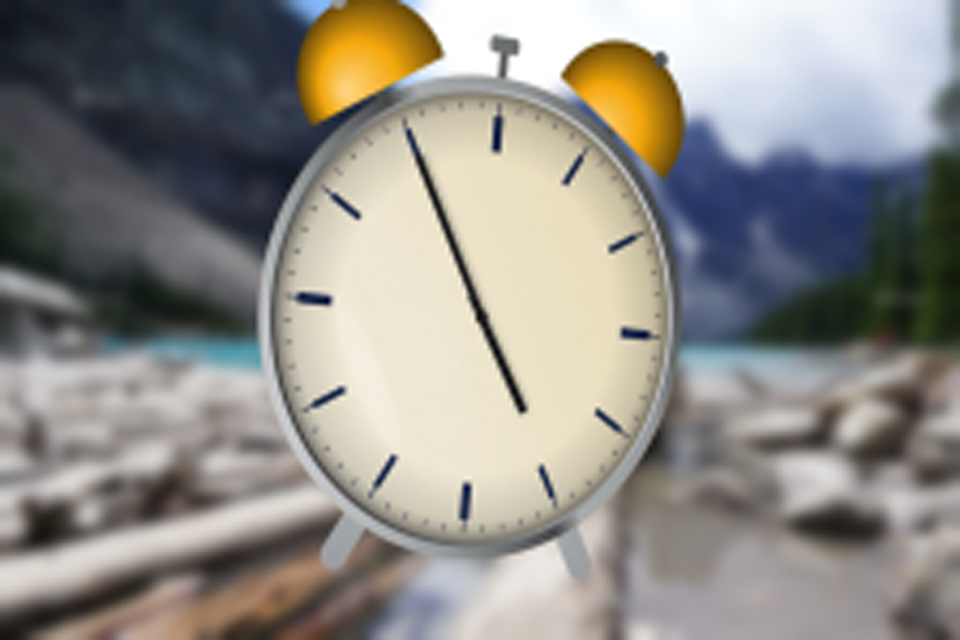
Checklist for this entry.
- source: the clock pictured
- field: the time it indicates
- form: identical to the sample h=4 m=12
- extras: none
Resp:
h=4 m=55
